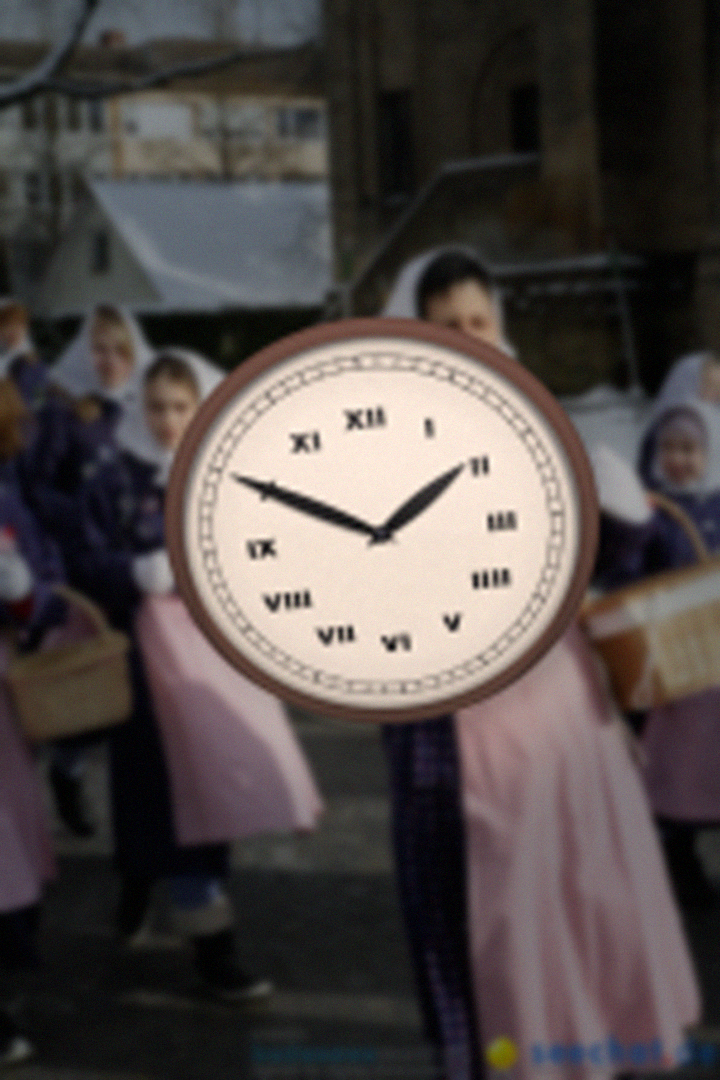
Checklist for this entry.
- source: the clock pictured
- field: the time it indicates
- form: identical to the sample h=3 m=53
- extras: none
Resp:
h=1 m=50
